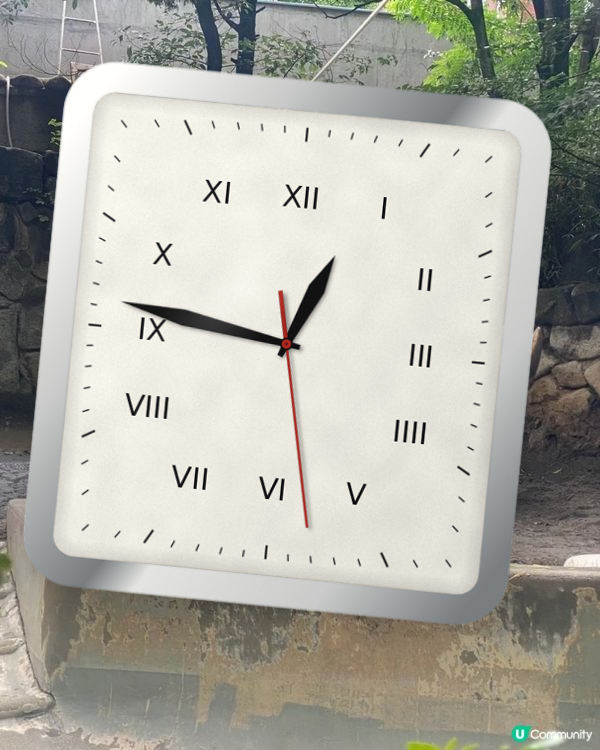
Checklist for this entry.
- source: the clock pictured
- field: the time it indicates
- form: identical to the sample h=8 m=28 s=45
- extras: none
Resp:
h=12 m=46 s=28
